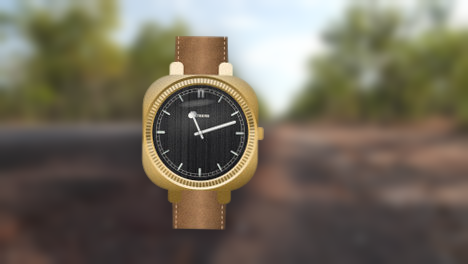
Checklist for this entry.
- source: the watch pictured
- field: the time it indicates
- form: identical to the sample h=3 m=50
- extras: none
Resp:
h=11 m=12
